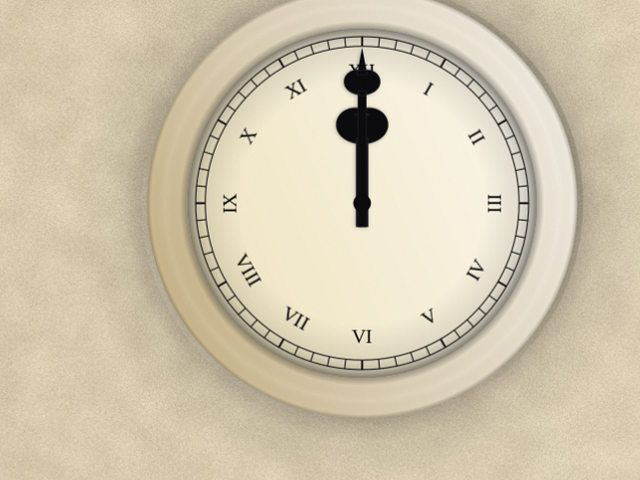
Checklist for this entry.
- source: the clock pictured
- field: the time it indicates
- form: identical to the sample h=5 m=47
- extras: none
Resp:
h=12 m=0
